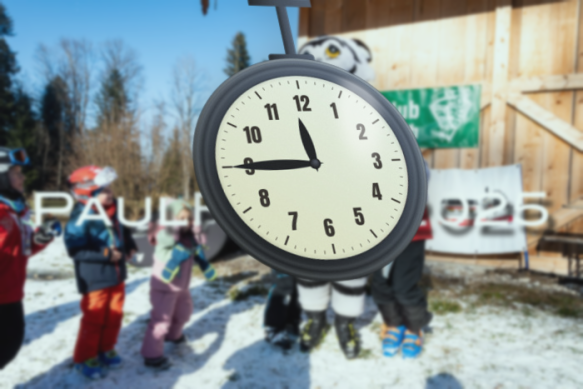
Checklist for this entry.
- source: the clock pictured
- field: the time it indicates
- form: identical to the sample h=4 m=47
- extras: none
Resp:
h=11 m=45
